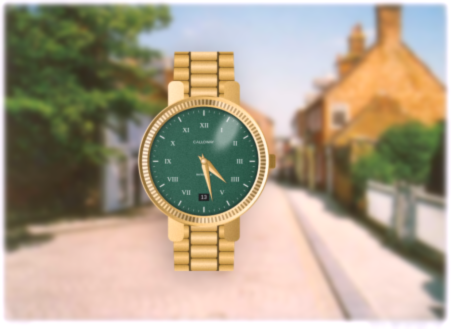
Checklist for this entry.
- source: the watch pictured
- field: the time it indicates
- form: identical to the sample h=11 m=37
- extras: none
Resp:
h=4 m=28
